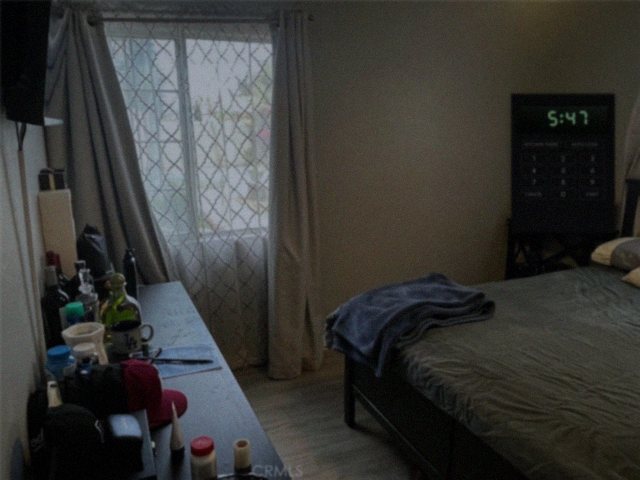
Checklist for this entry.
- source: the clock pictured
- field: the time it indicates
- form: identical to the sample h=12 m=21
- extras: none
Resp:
h=5 m=47
